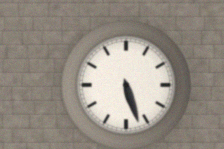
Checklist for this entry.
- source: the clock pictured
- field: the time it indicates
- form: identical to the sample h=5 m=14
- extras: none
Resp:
h=5 m=27
